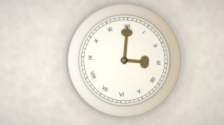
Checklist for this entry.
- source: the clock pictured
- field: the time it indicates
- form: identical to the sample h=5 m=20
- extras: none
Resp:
h=3 m=0
